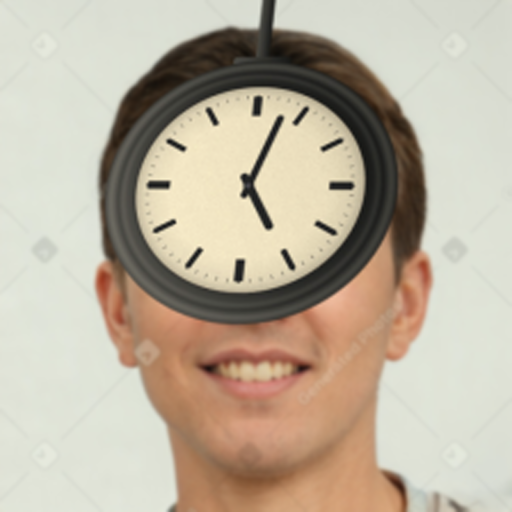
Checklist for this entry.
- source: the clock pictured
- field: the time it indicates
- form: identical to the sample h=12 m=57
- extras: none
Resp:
h=5 m=3
